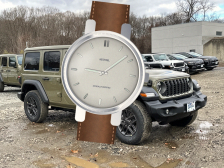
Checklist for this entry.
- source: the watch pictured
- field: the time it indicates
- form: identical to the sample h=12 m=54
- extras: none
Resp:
h=9 m=8
